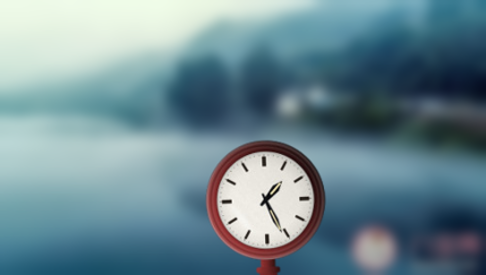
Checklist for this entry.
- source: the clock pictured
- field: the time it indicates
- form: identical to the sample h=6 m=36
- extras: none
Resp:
h=1 m=26
